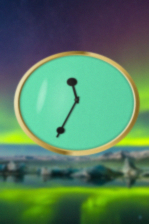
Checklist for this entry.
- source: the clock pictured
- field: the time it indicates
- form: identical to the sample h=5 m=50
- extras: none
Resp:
h=11 m=34
